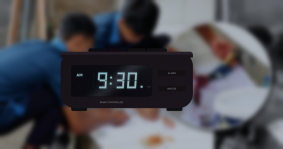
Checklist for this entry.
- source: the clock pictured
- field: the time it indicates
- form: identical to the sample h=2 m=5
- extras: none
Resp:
h=9 m=30
